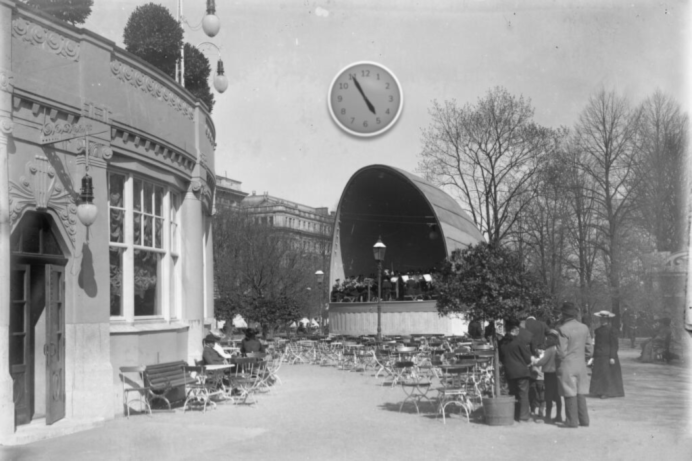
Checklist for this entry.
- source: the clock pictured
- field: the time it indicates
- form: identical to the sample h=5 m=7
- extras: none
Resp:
h=4 m=55
